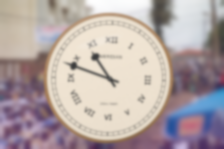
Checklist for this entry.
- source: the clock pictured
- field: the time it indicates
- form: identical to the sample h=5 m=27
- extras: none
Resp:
h=10 m=48
